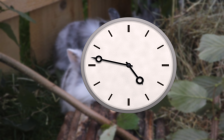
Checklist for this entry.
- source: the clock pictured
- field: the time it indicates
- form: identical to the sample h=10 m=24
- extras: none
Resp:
h=4 m=47
